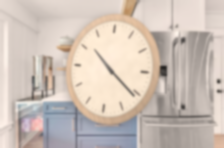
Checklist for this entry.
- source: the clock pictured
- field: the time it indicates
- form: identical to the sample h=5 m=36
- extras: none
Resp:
h=10 m=21
